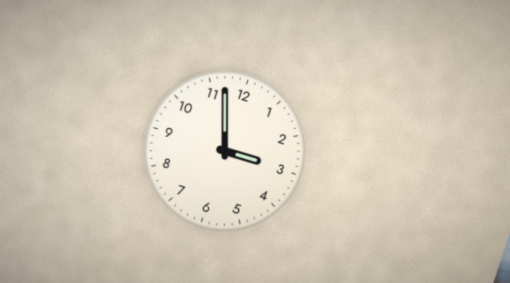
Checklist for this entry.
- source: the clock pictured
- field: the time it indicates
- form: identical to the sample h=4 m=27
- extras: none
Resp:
h=2 m=57
